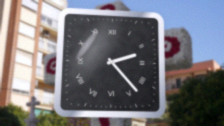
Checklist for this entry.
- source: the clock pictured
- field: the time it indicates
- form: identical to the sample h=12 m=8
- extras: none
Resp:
h=2 m=23
